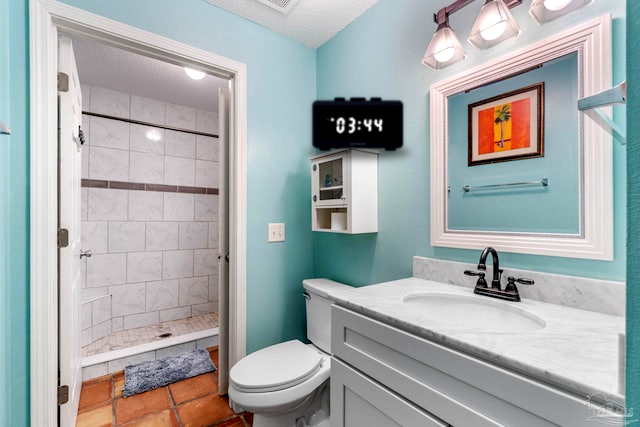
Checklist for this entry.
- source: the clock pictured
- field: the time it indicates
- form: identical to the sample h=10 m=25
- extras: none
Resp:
h=3 m=44
